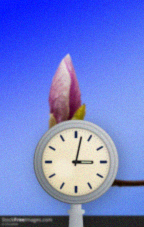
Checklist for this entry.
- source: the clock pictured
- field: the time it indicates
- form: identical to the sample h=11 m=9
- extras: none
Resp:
h=3 m=2
